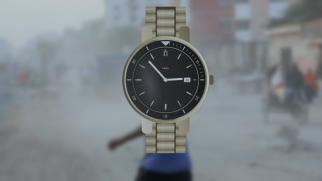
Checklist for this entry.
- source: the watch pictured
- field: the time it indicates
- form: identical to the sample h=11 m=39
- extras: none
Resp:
h=2 m=53
